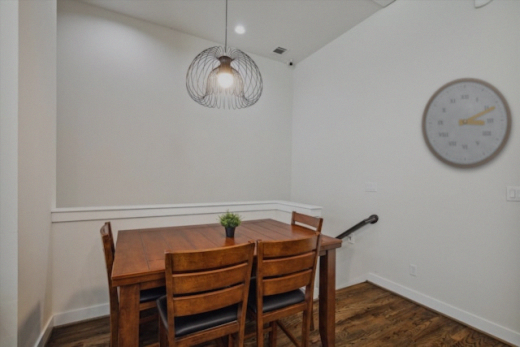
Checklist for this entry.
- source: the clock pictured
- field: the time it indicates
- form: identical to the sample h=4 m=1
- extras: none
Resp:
h=3 m=11
